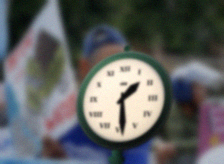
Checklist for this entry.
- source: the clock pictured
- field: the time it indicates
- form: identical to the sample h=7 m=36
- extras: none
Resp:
h=1 m=29
